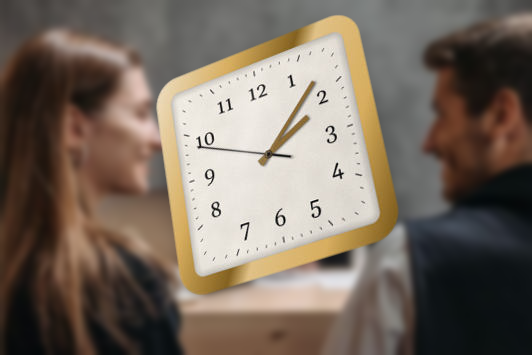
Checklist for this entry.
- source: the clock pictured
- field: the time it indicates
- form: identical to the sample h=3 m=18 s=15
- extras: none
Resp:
h=2 m=7 s=49
